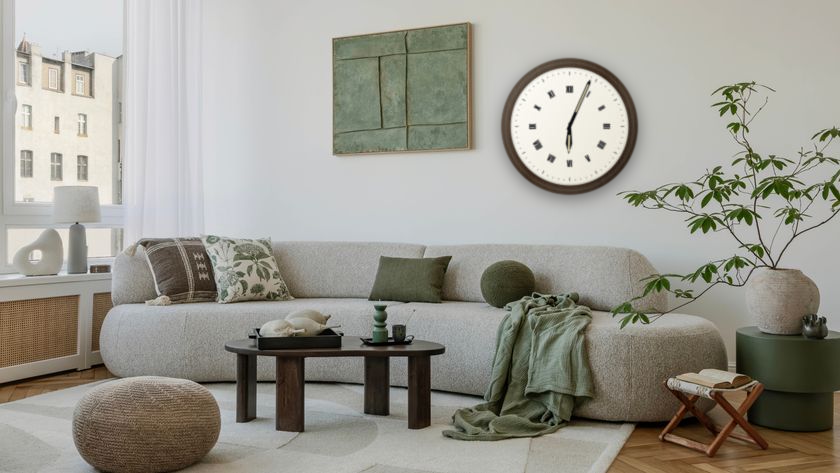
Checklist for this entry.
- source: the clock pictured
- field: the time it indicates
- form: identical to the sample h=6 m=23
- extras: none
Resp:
h=6 m=4
